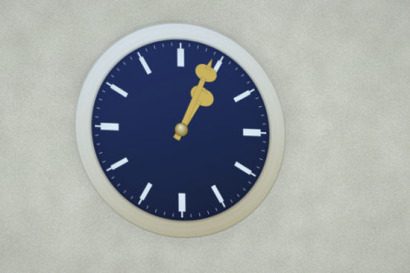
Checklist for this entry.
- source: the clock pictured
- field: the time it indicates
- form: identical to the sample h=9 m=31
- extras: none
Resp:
h=1 m=4
